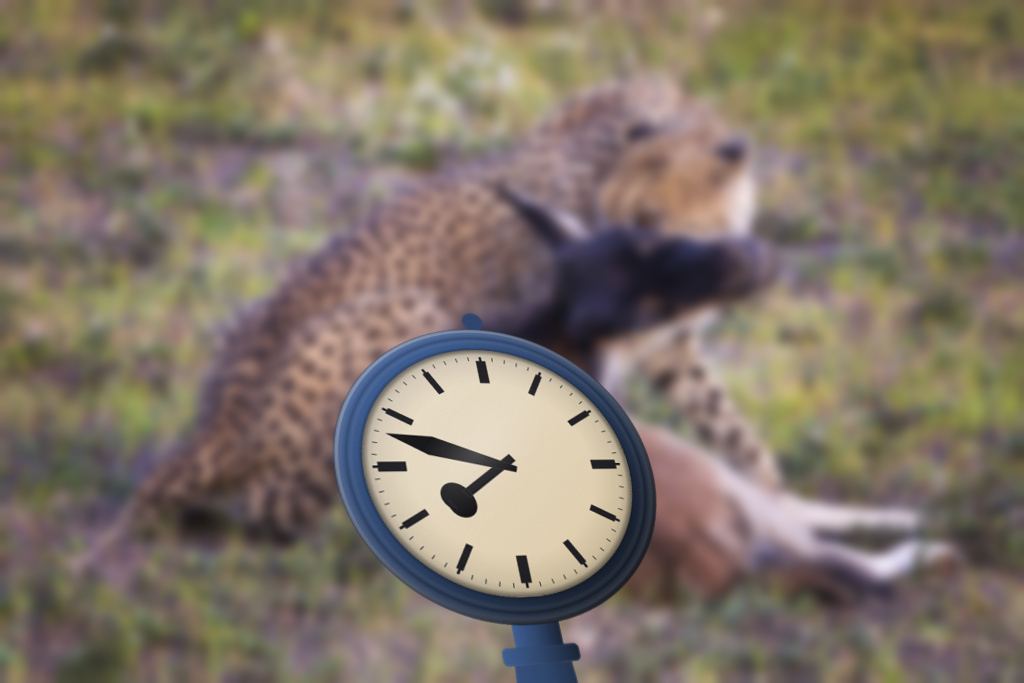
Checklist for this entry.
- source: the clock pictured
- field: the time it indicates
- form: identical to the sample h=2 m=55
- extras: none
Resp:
h=7 m=48
